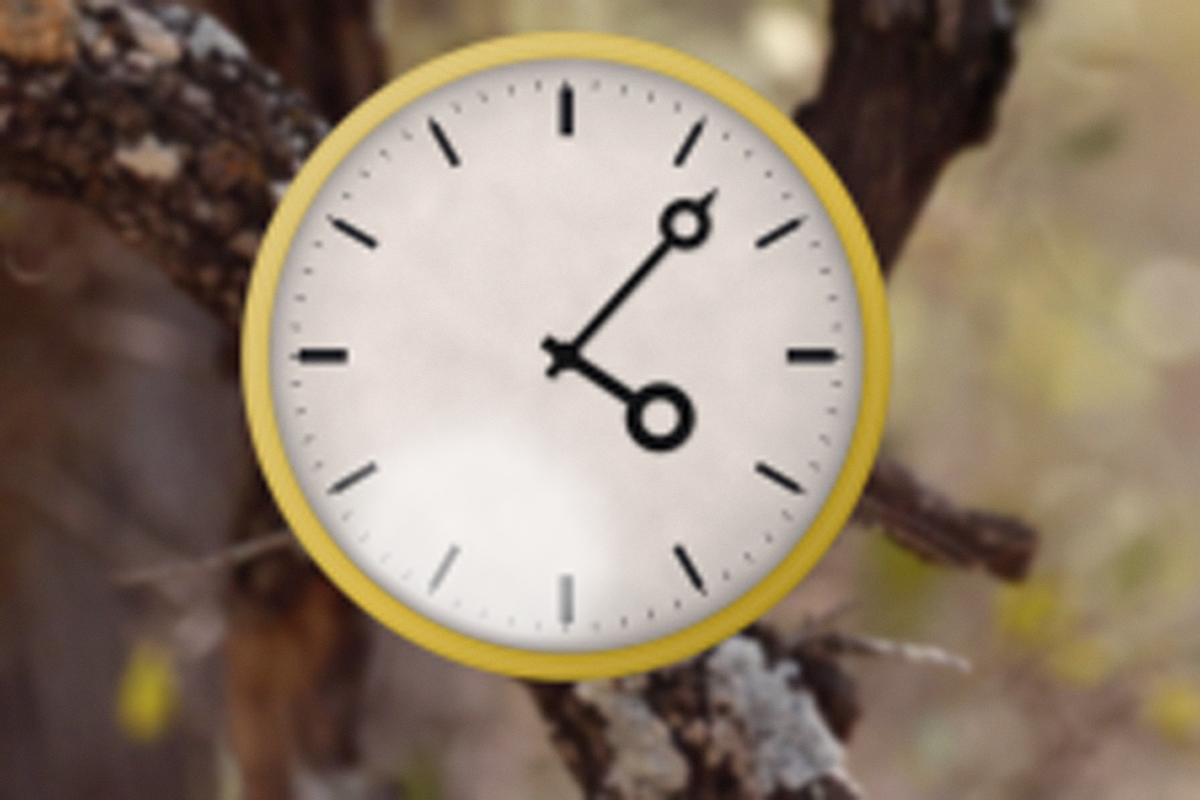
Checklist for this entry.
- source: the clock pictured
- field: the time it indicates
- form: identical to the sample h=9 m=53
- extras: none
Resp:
h=4 m=7
